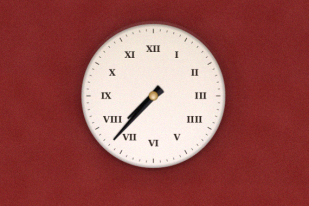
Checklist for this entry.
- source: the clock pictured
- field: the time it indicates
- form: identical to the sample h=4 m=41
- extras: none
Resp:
h=7 m=37
